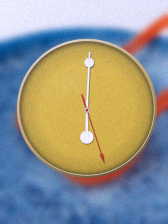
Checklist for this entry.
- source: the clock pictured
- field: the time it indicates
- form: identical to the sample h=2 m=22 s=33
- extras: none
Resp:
h=6 m=0 s=27
